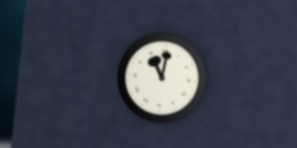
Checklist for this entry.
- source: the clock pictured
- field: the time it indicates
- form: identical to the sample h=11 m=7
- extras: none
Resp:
h=11 m=1
